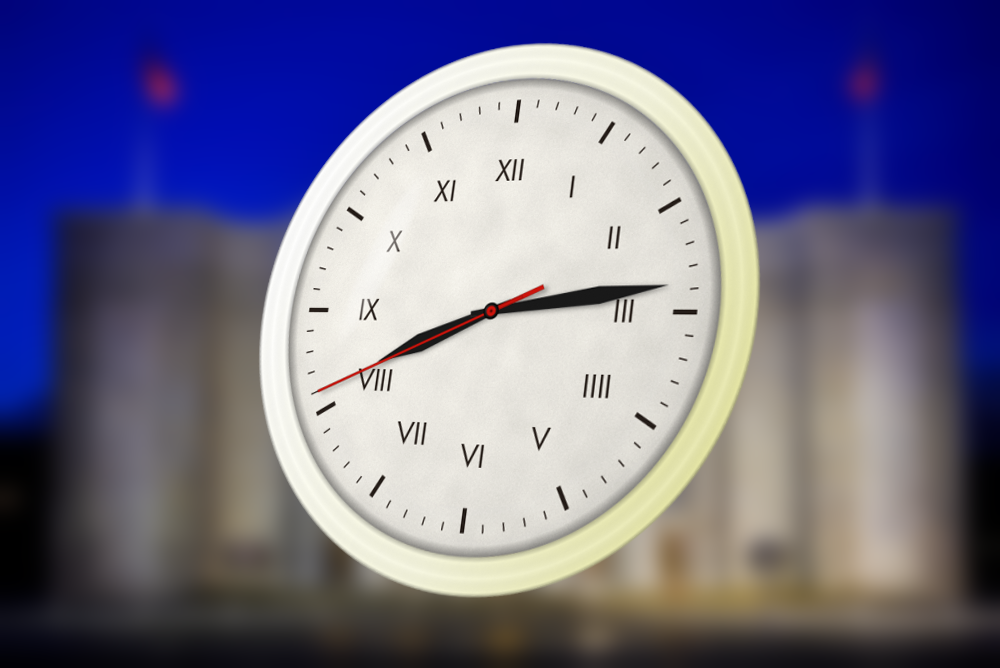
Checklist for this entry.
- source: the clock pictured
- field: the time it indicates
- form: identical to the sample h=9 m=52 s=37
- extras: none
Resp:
h=8 m=13 s=41
